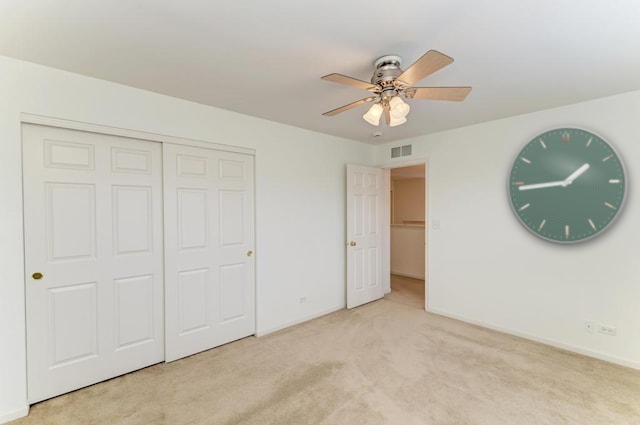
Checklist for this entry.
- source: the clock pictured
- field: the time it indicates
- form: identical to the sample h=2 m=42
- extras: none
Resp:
h=1 m=44
